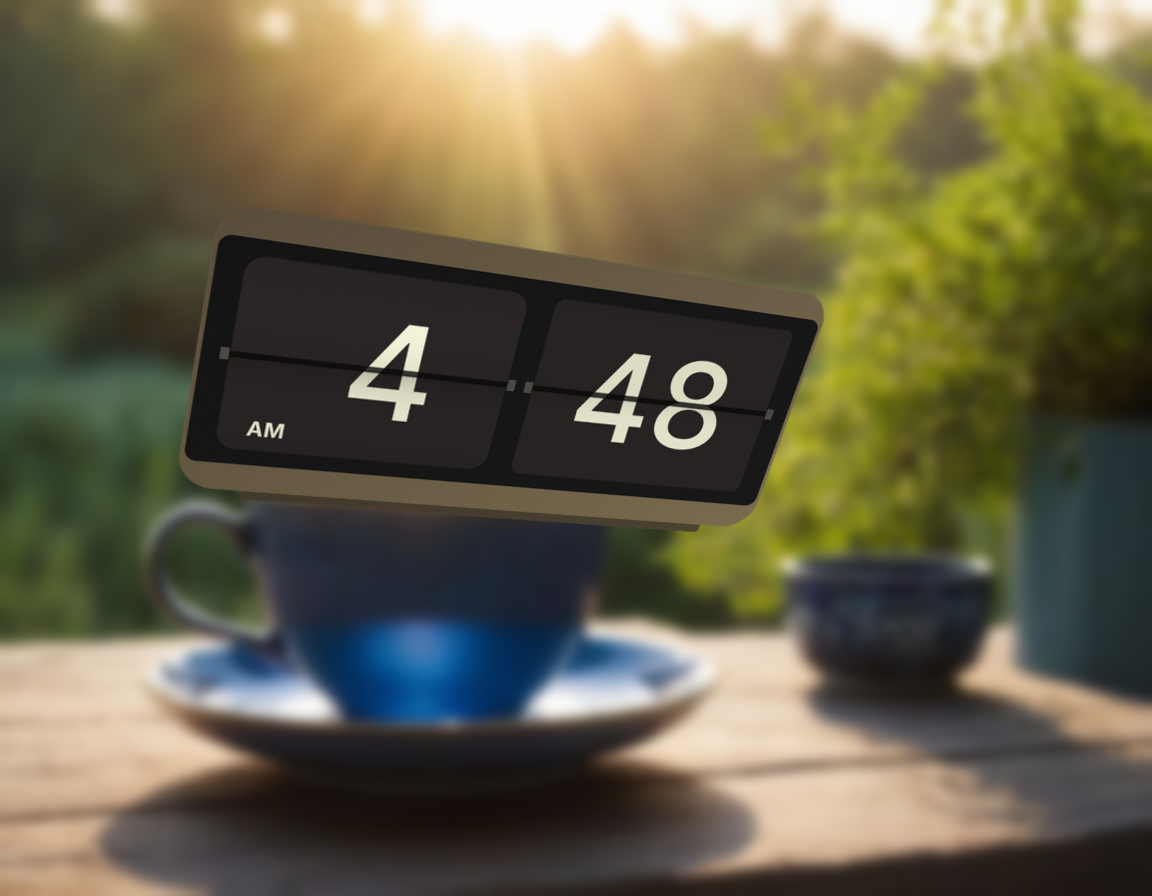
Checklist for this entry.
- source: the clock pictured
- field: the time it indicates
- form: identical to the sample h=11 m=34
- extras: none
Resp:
h=4 m=48
